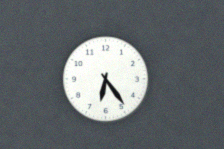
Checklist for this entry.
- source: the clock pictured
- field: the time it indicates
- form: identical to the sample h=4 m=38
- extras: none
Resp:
h=6 m=24
